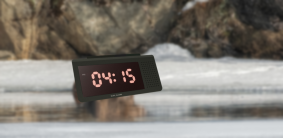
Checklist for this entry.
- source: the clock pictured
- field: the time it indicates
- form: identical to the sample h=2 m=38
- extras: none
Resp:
h=4 m=15
